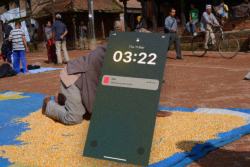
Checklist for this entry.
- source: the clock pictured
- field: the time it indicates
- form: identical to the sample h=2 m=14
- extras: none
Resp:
h=3 m=22
